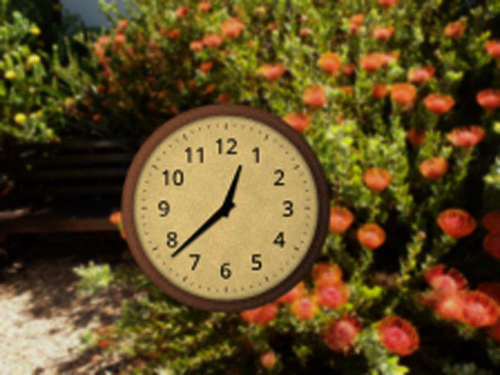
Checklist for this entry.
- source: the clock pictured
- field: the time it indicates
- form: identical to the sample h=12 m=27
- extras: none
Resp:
h=12 m=38
